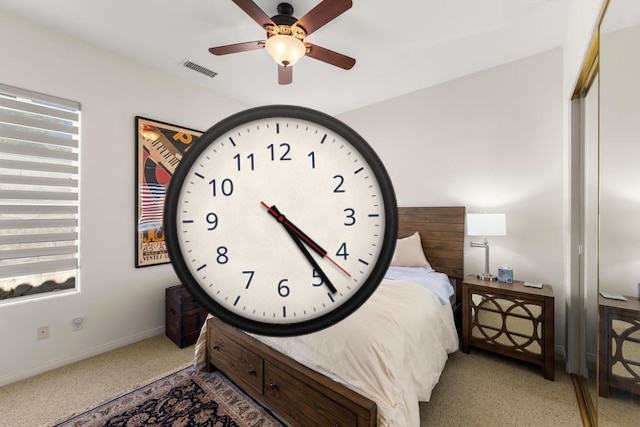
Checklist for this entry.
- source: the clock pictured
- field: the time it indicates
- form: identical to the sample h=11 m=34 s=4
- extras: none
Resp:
h=4 m=24 s=22
